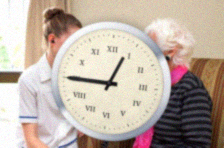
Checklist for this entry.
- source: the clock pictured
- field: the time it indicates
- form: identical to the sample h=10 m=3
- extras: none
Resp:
h=12 m=45
